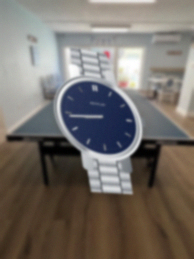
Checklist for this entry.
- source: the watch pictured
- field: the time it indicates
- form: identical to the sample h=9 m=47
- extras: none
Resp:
h=8 m=44
